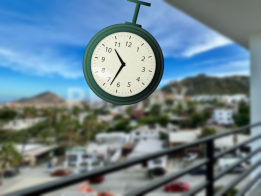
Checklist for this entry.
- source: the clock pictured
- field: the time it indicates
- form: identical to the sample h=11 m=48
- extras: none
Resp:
h=10 m=33
